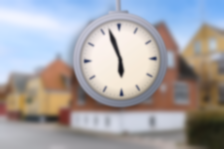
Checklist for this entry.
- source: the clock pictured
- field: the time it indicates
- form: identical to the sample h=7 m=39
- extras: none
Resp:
h=5 m=57
